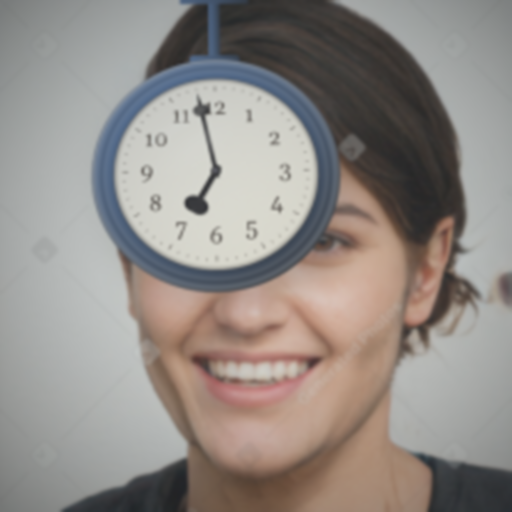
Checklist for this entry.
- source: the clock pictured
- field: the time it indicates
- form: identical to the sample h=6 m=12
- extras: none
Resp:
h=6 m=58
